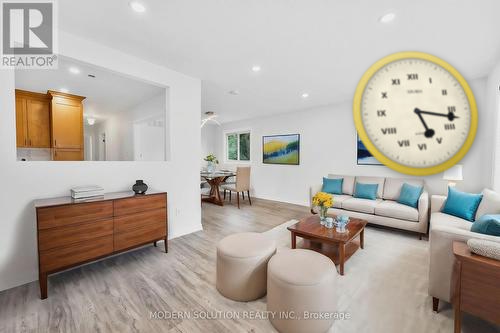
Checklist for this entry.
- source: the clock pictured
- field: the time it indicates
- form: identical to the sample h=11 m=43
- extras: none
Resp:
h=5 m=17
